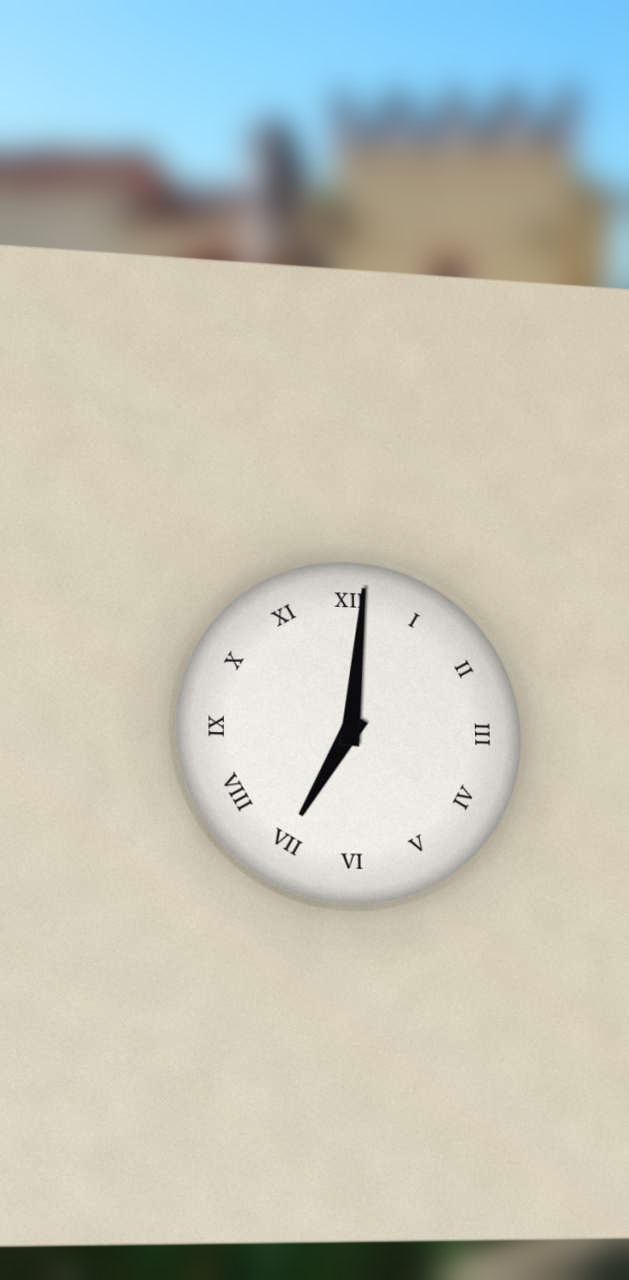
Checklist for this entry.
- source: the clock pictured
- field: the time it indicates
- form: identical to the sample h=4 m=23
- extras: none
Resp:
h=7 m=1
